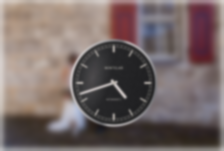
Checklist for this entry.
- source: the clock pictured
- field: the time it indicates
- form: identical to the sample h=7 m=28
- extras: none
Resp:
h=4 m=42
